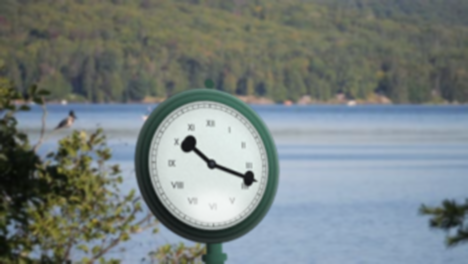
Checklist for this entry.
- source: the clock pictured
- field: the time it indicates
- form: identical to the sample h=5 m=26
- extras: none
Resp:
h=10 m=18
